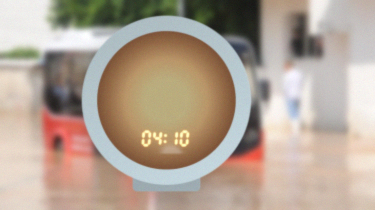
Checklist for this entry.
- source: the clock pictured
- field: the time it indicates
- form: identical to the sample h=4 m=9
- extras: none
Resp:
h=4 m=10
